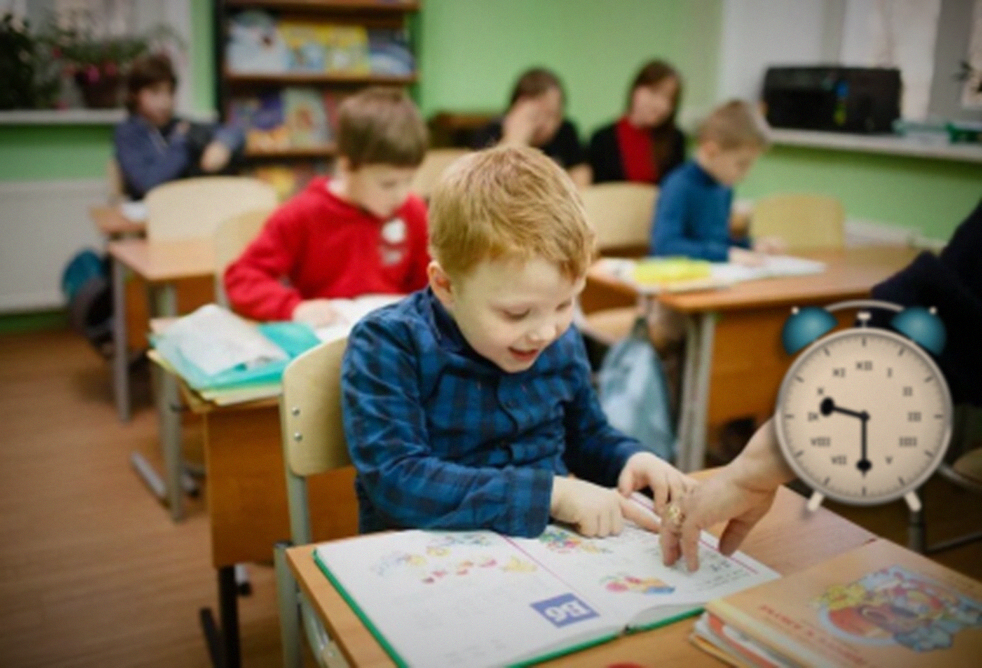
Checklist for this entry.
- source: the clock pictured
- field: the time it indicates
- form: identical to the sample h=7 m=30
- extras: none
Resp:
h=9 m=30
